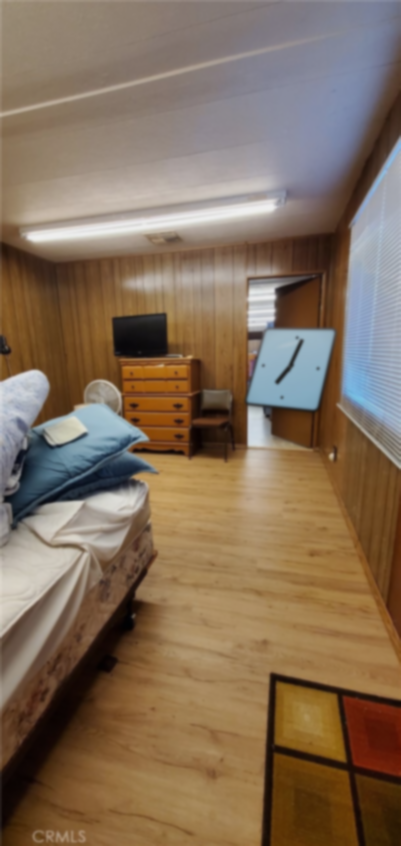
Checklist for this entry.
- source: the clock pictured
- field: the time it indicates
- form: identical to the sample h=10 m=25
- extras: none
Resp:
h=7 m=2
